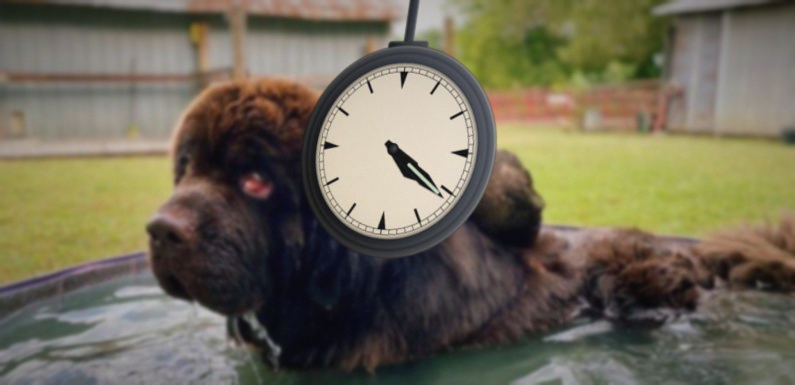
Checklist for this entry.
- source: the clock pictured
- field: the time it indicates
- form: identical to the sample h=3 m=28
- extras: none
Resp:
h=4 m=21
